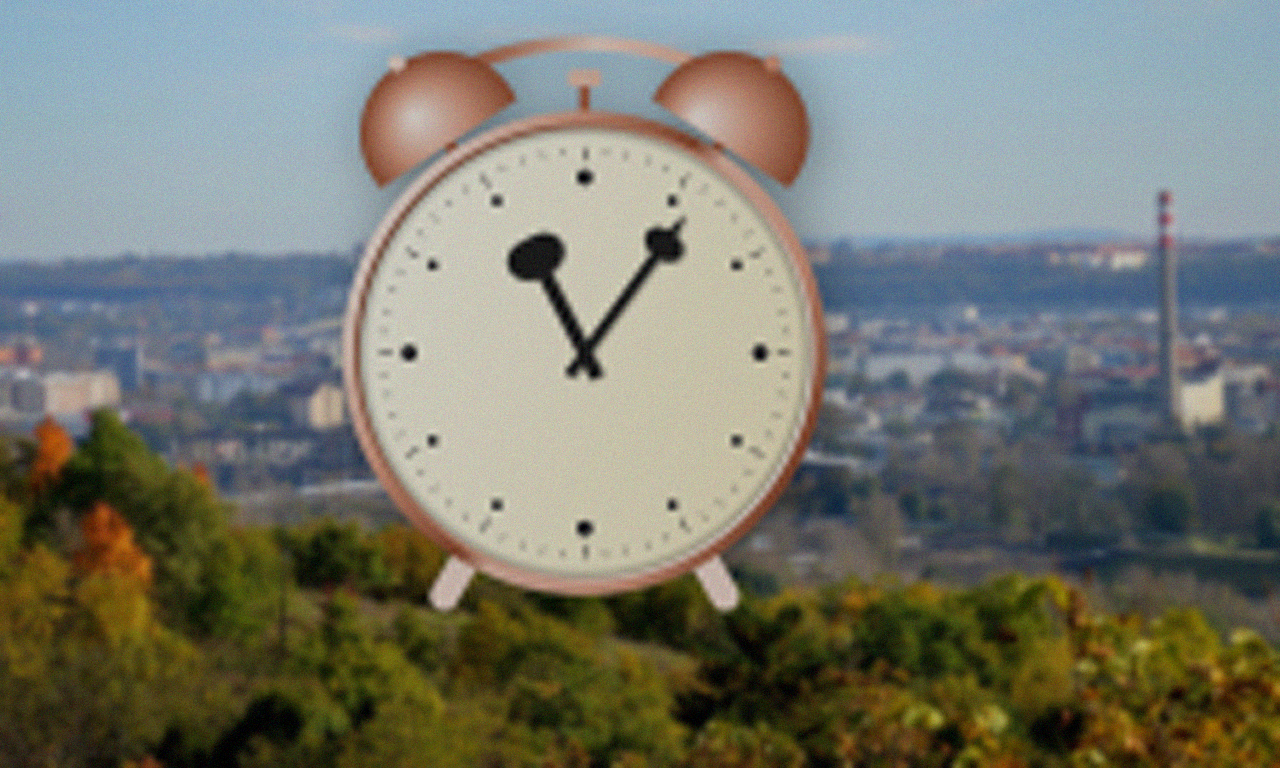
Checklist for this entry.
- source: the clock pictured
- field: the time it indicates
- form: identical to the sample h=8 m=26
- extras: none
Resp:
h=11 m=6
